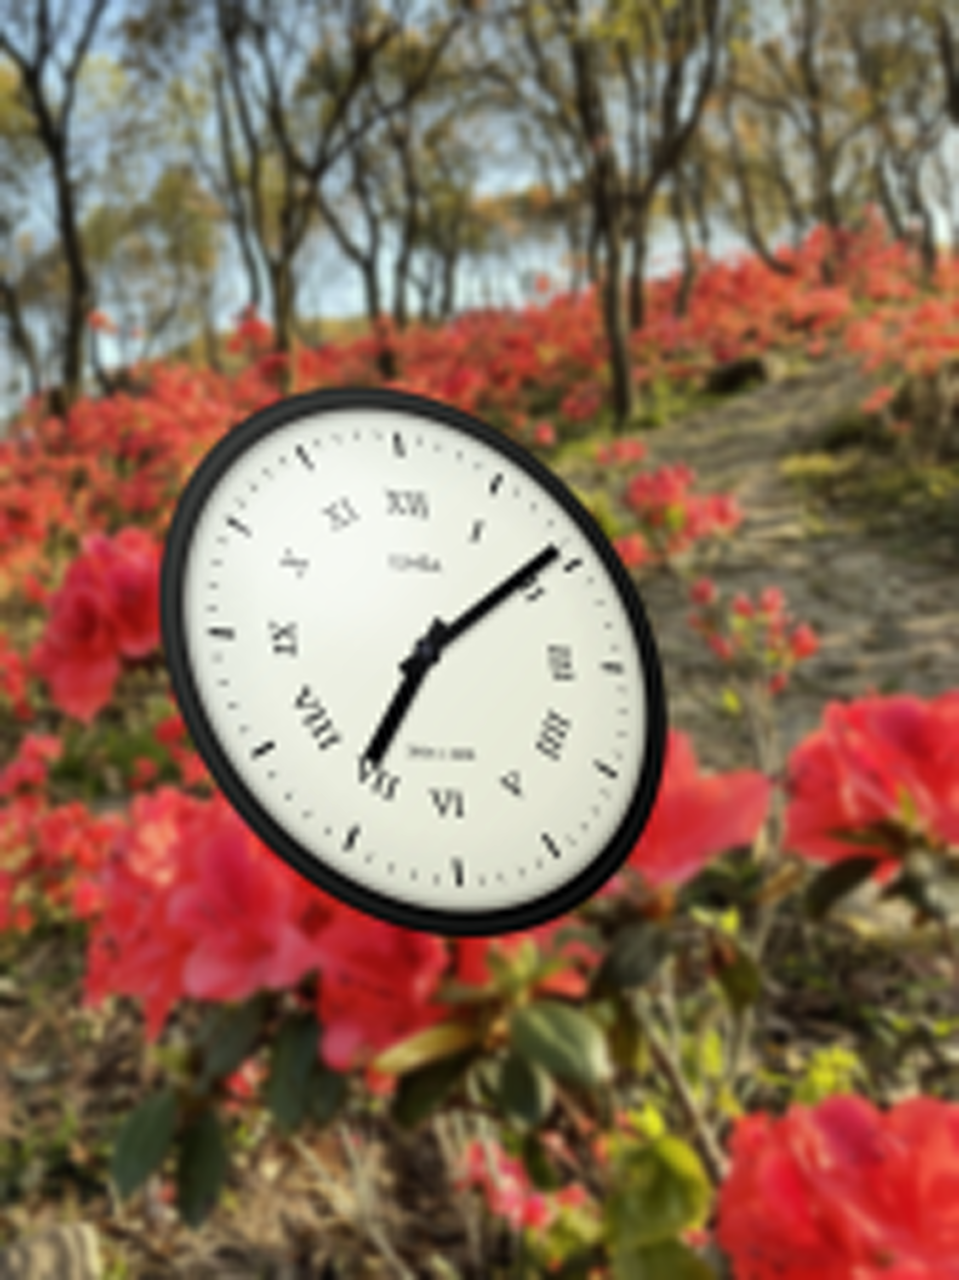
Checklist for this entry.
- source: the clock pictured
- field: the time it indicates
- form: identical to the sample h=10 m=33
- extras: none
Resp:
h=7 m=9
